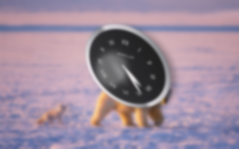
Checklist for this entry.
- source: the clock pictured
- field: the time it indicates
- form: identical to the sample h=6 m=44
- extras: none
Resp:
h=4 m=24
